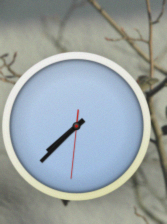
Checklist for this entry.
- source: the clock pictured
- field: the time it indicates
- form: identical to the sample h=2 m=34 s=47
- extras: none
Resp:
h=7 m=37 s=31
